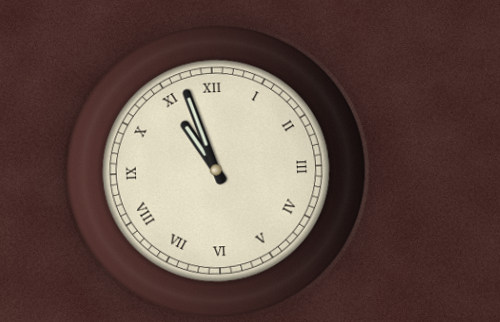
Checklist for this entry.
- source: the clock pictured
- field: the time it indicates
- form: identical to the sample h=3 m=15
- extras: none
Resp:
h=10 m=57
